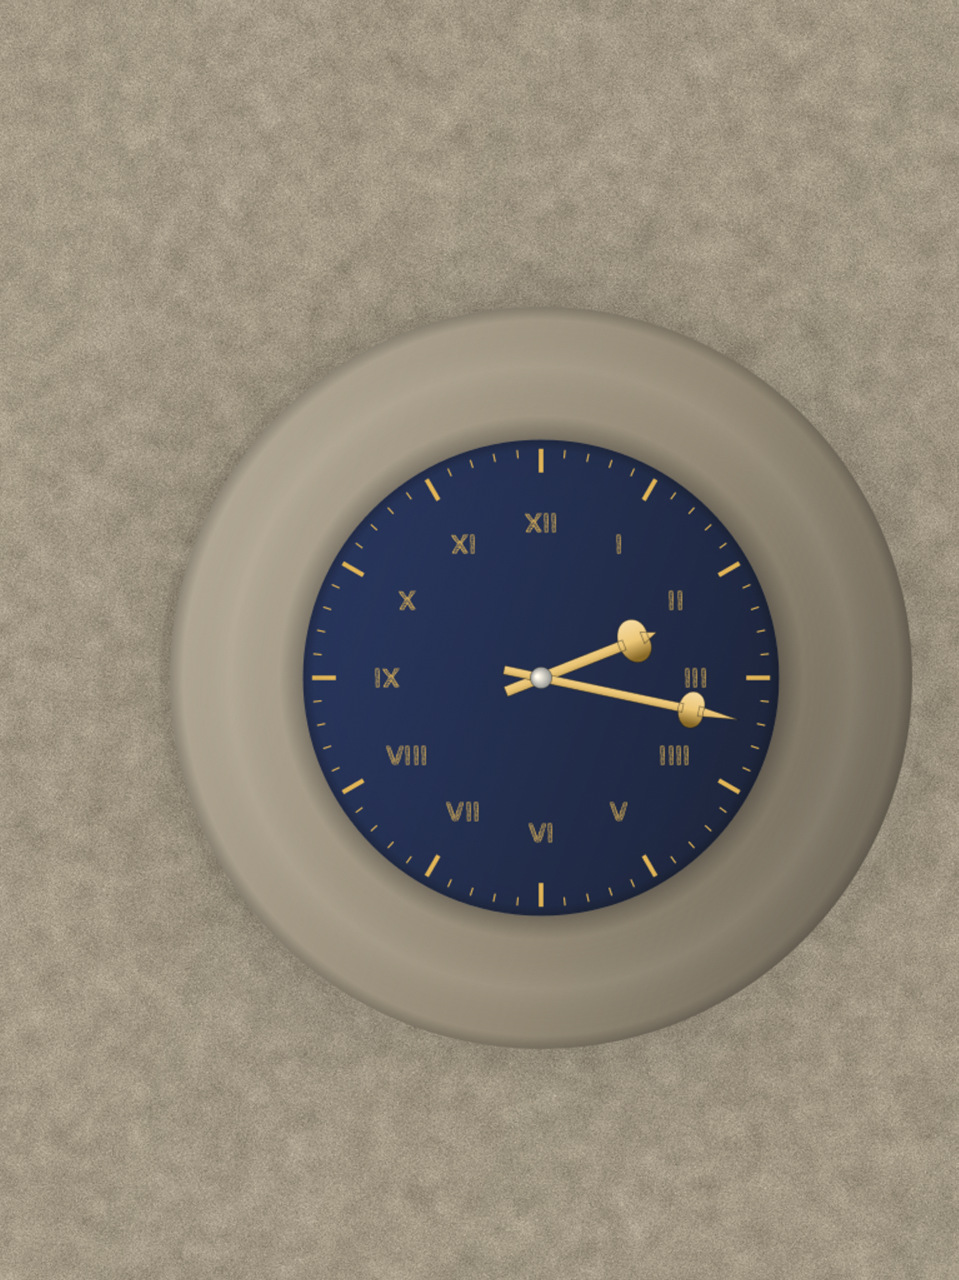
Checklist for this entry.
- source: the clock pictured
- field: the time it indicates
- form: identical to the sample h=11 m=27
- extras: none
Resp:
h=2 m=17
